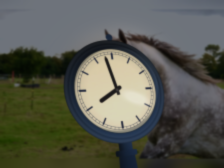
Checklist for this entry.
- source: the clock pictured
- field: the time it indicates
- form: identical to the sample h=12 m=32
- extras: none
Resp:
h=7 m=58
